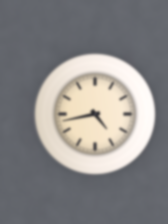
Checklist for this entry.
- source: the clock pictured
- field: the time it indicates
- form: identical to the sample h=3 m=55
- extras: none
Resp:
h=4 m=43
